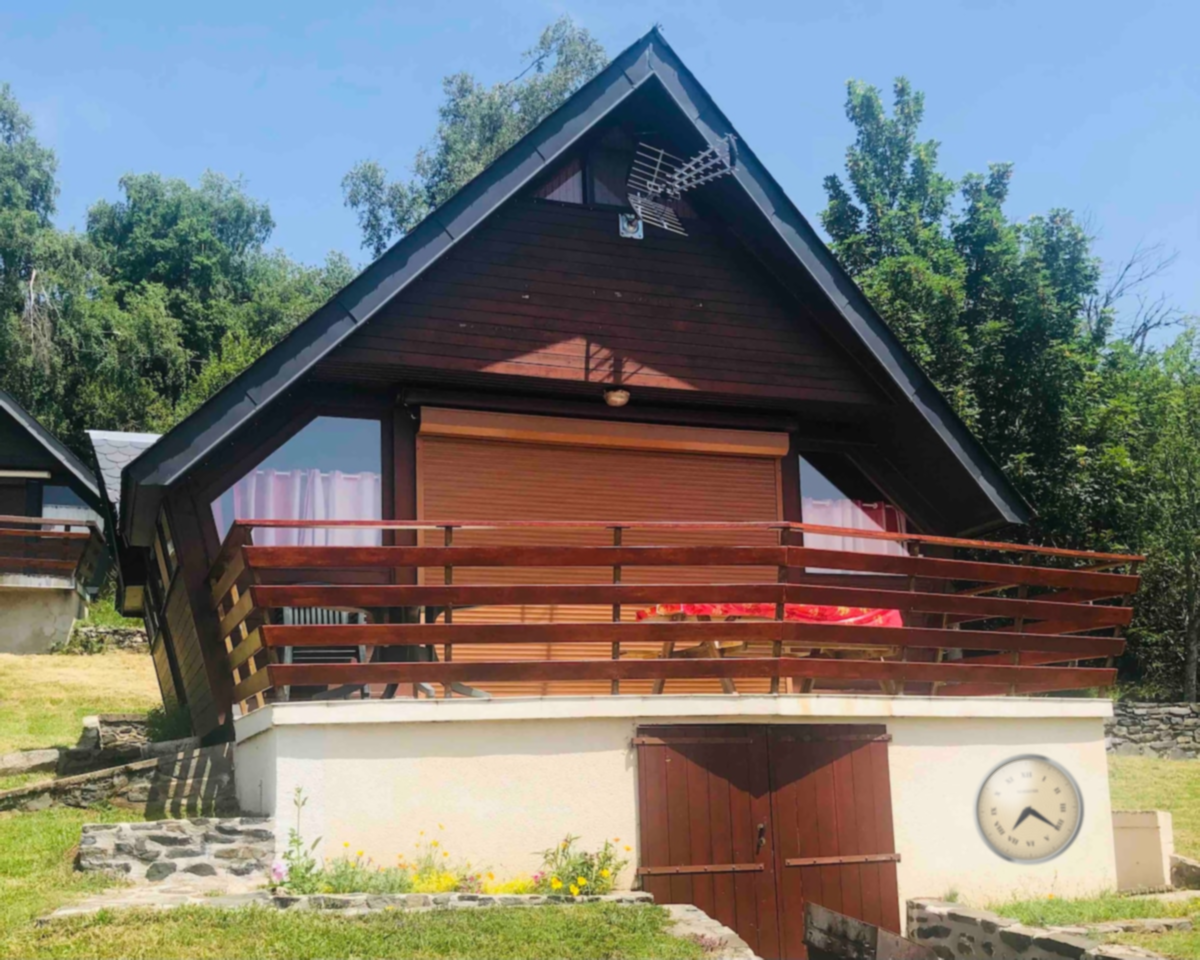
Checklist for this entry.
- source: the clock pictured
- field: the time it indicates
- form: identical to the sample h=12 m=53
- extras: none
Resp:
h=7 m=21
